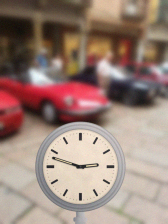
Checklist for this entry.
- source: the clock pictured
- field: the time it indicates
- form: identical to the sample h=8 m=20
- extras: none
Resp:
h=2 m=48
